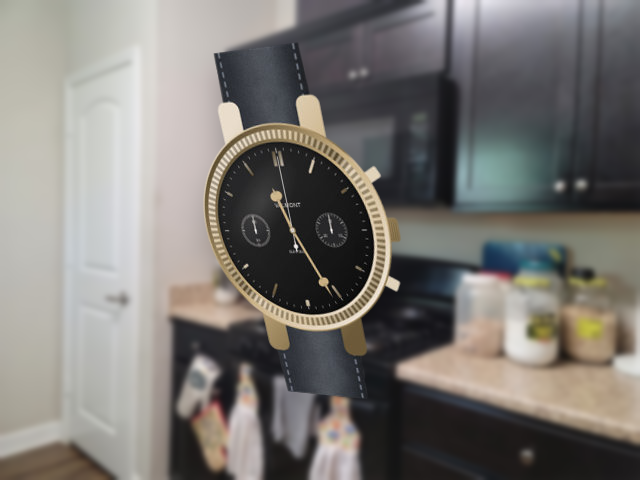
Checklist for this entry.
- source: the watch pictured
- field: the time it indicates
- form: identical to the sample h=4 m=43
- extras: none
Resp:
h=11 m=26
